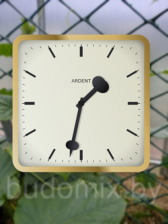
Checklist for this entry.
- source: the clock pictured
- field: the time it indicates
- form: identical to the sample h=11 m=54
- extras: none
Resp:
h=1 m=32
